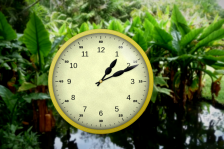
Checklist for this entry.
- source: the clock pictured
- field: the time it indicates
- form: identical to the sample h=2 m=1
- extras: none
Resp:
h=1 m=11
